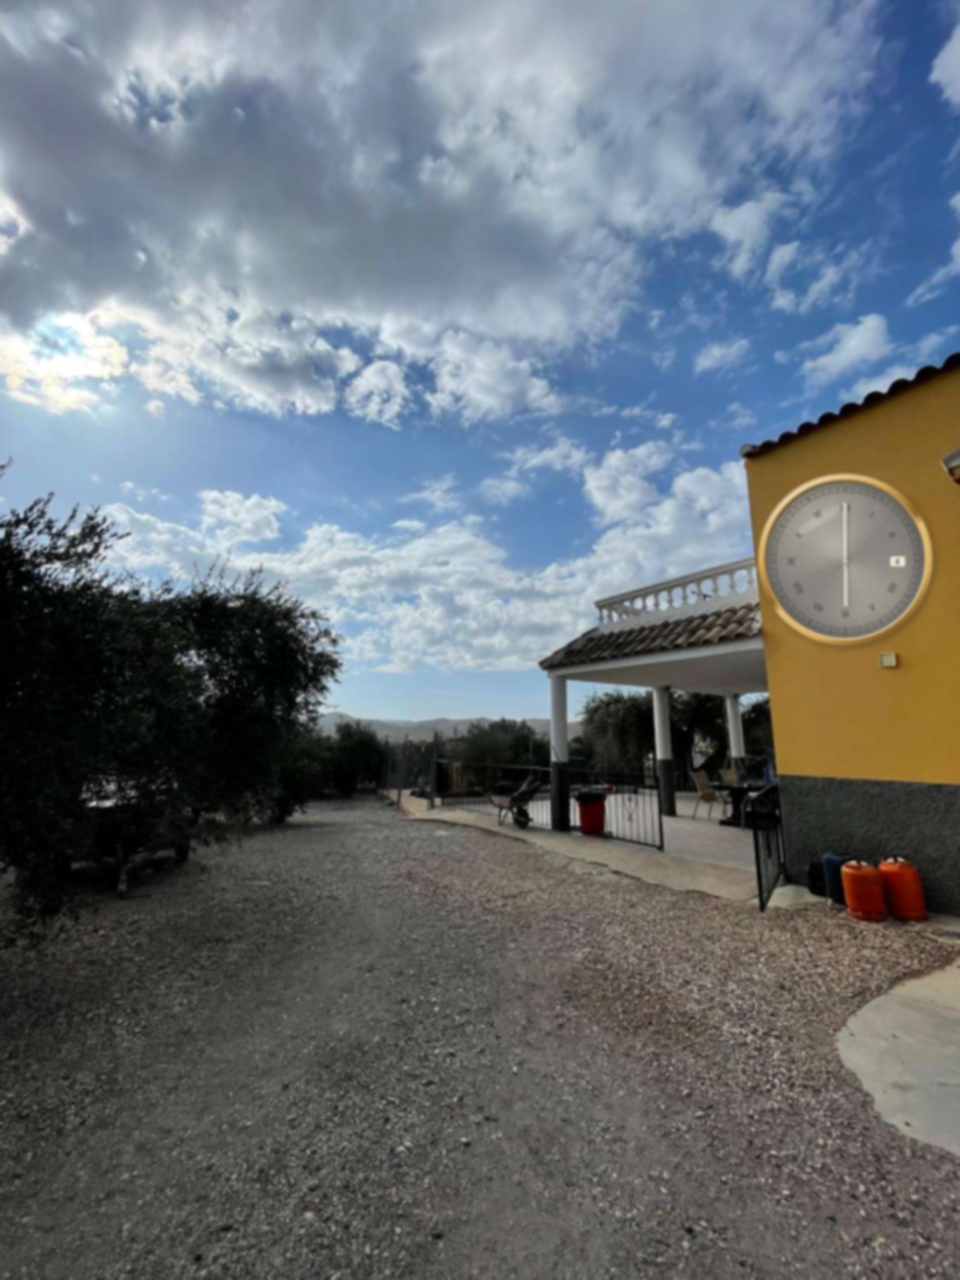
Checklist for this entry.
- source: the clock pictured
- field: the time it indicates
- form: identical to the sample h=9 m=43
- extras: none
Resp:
h=6 m=0
